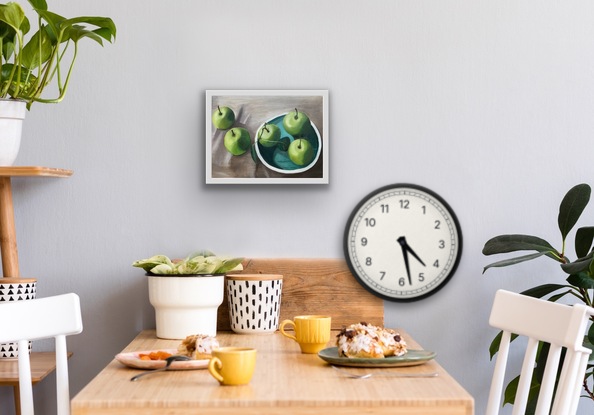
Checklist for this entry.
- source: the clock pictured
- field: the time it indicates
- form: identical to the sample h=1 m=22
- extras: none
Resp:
h=4 m=28
